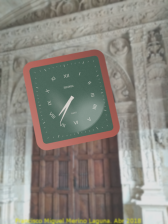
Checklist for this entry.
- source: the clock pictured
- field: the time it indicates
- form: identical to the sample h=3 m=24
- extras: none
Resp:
h=7 m=36
